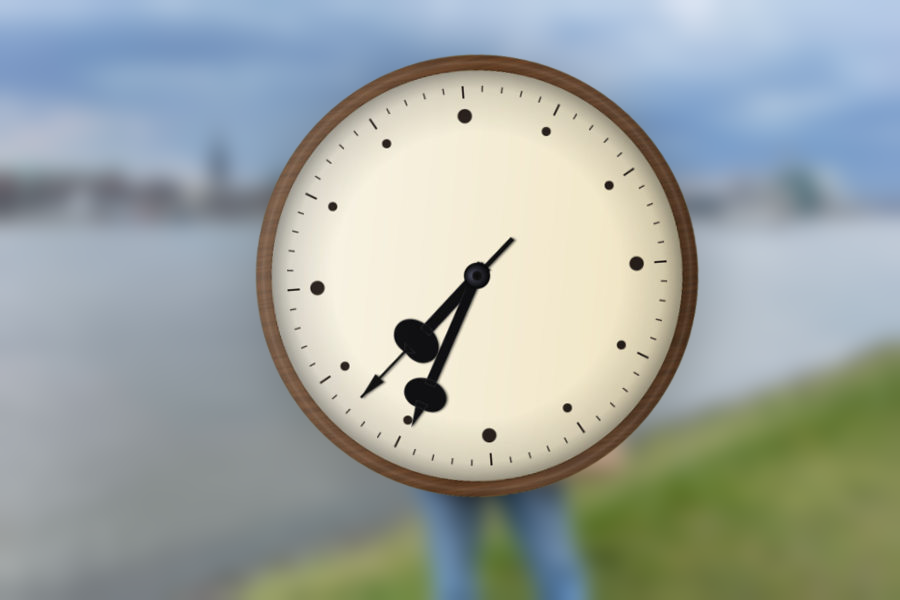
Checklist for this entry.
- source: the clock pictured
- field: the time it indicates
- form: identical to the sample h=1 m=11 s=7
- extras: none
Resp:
h=7 m=34 s=38
